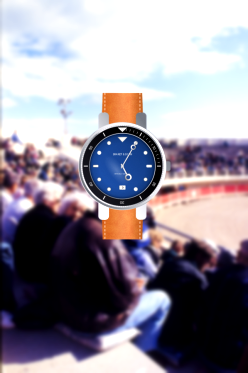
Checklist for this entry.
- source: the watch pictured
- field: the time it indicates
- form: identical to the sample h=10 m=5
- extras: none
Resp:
h=5 m=5
